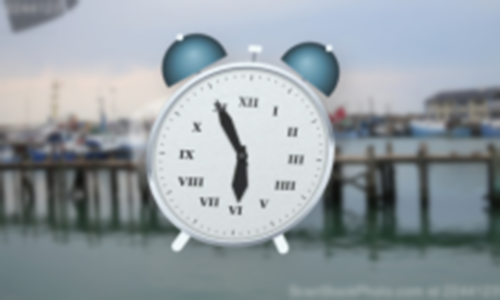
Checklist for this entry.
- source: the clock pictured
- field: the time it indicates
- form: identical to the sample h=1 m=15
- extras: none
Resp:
h=5 m=55
